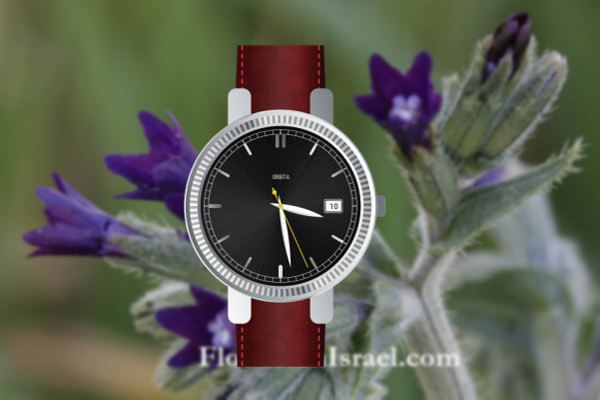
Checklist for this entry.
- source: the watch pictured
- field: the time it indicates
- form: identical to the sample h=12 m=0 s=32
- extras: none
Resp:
h=3 m=28 s=26
